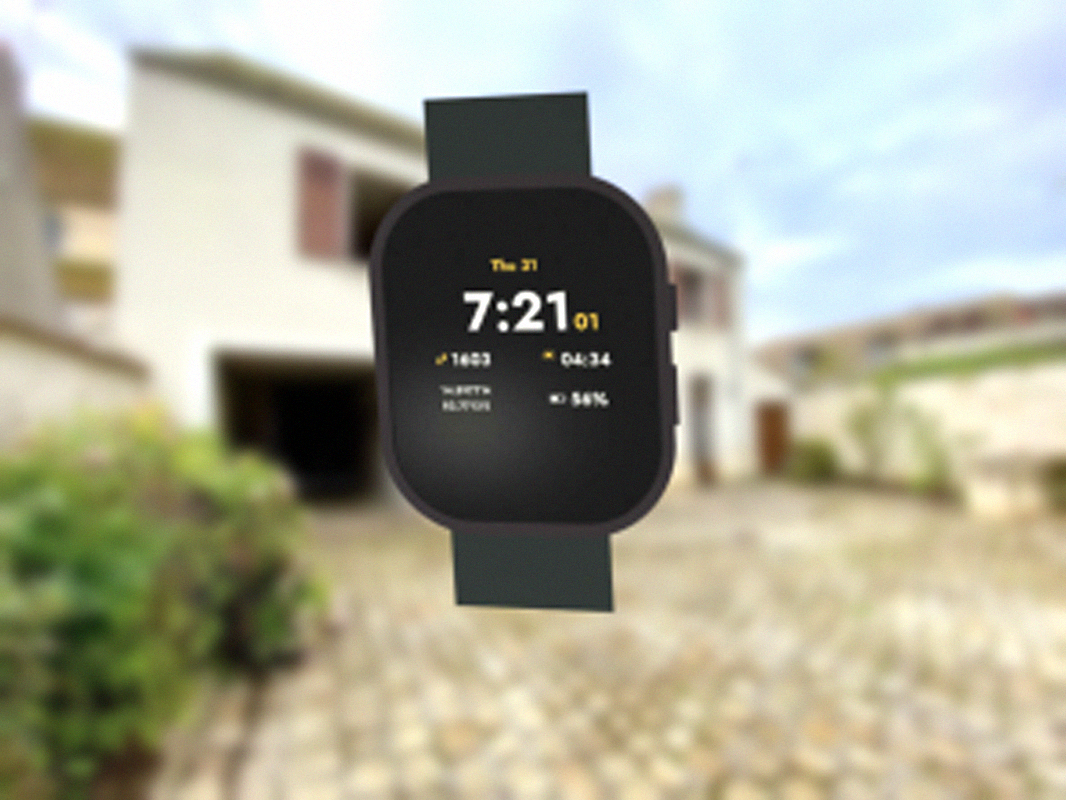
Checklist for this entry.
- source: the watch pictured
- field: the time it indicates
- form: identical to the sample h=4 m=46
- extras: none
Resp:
h=7 m=21
